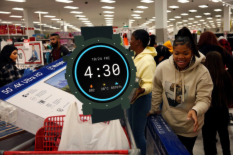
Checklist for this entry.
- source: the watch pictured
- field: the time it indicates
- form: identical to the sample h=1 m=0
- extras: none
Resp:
h=4 m=30
